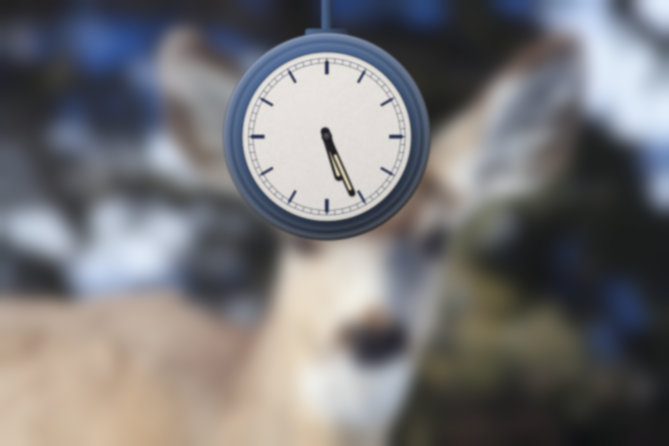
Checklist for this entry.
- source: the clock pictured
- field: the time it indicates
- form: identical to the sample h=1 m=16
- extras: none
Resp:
h=5 m=26
